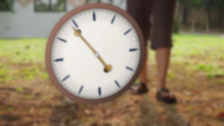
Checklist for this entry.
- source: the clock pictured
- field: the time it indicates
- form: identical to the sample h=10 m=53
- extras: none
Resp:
h=4 m=54
